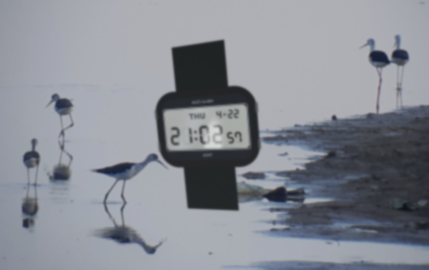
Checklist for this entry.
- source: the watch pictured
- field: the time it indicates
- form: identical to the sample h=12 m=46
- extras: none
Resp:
h=21 m=2
